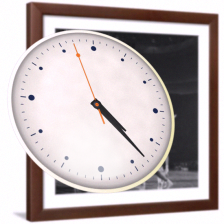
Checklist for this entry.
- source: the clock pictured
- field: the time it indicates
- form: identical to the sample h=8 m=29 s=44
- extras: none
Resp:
h=4 m=22 s=57
